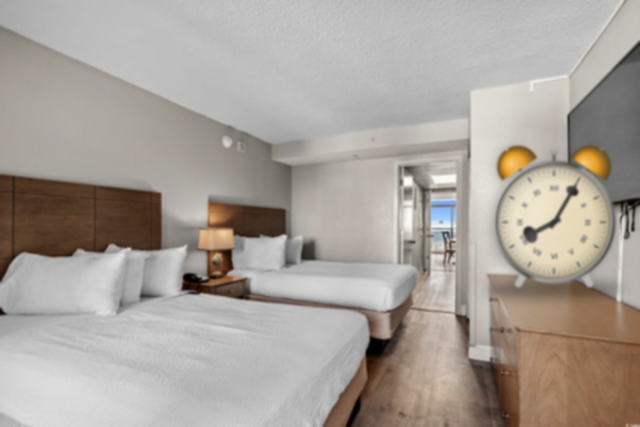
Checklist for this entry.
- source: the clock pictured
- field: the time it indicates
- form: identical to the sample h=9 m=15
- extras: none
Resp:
h=8 m=5
